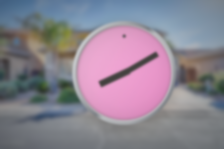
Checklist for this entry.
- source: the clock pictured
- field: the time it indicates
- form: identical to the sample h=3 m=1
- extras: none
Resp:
h=8 m=10
